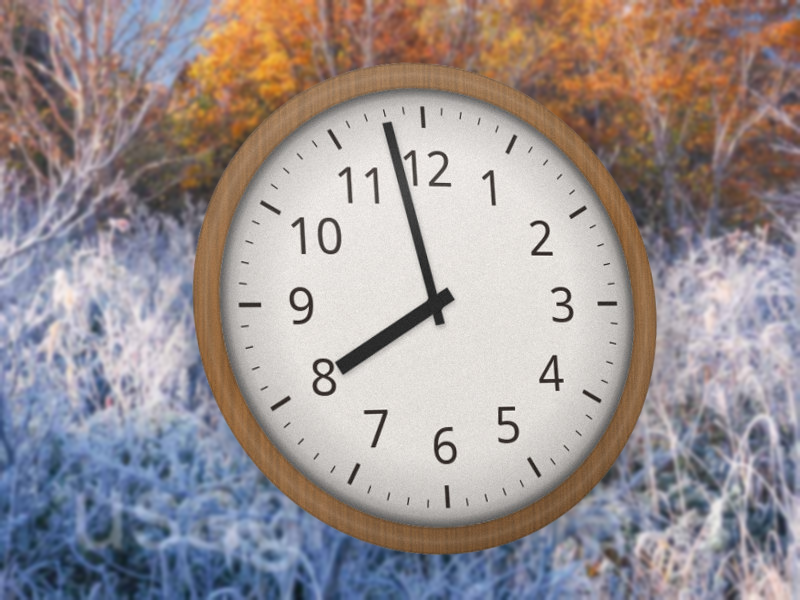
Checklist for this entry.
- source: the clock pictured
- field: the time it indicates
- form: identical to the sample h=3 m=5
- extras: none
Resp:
h=7 m=58
